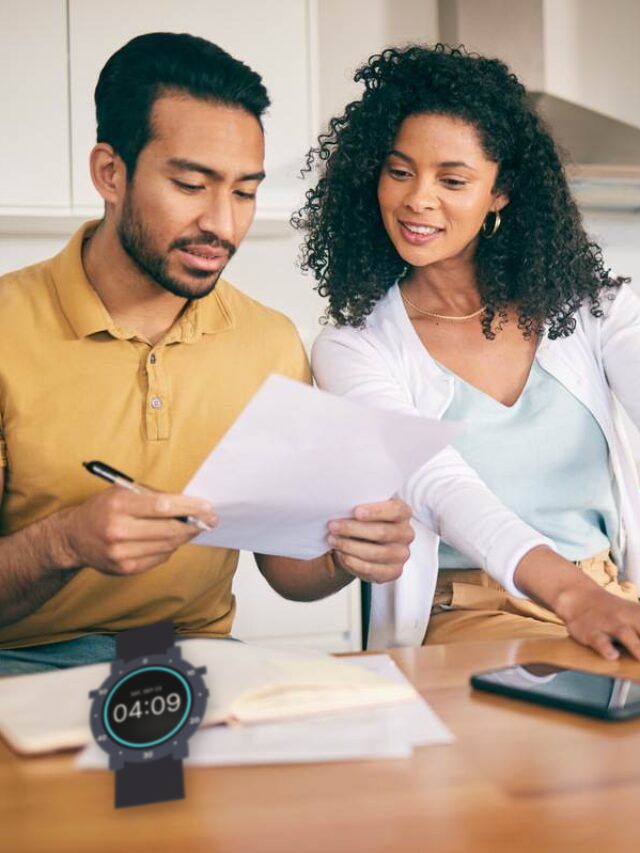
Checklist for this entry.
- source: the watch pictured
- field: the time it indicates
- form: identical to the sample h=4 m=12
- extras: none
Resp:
h=4 m=9
